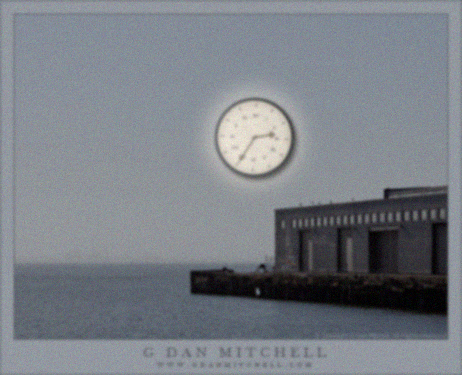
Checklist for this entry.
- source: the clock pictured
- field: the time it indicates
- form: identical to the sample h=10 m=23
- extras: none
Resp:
h=2 m=35
